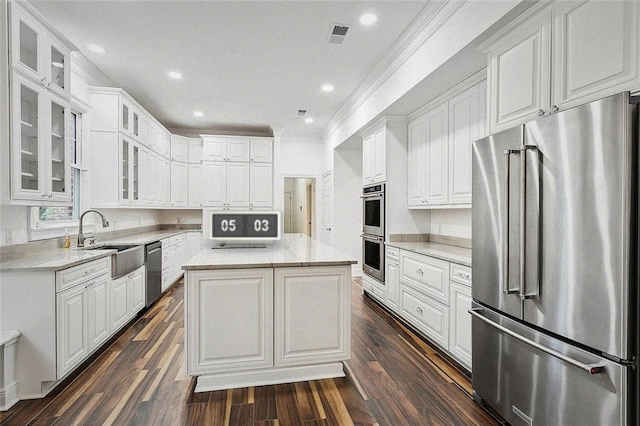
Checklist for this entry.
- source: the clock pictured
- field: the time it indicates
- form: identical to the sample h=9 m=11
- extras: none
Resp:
h=5 m=3
